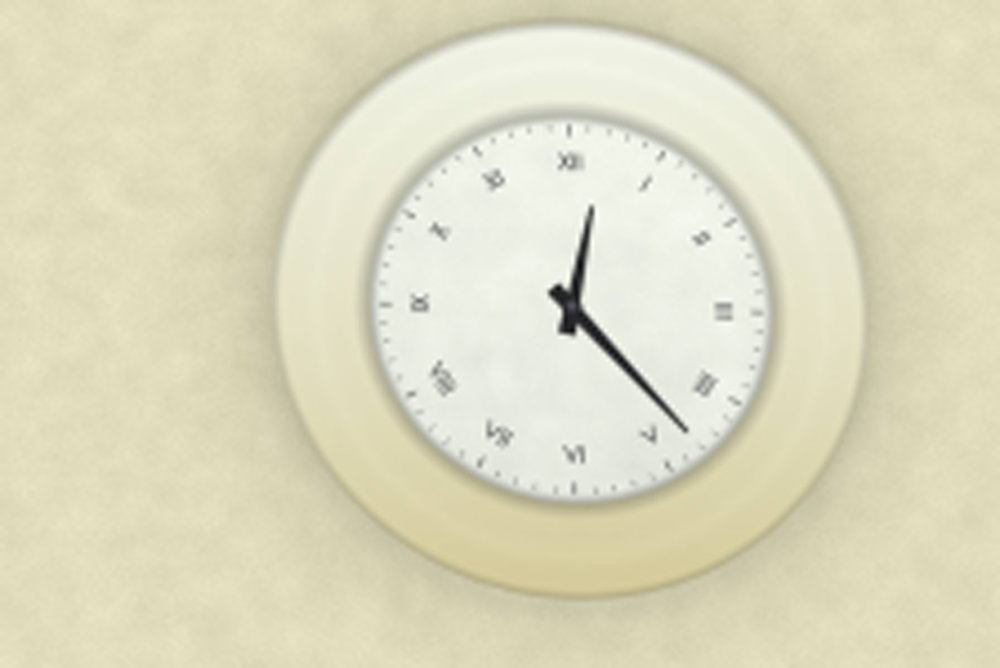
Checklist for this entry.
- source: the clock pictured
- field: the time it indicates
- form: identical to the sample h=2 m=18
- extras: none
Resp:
h=12 m=23
